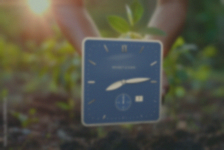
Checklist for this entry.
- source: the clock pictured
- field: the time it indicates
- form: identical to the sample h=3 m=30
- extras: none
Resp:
h=8 m=14
